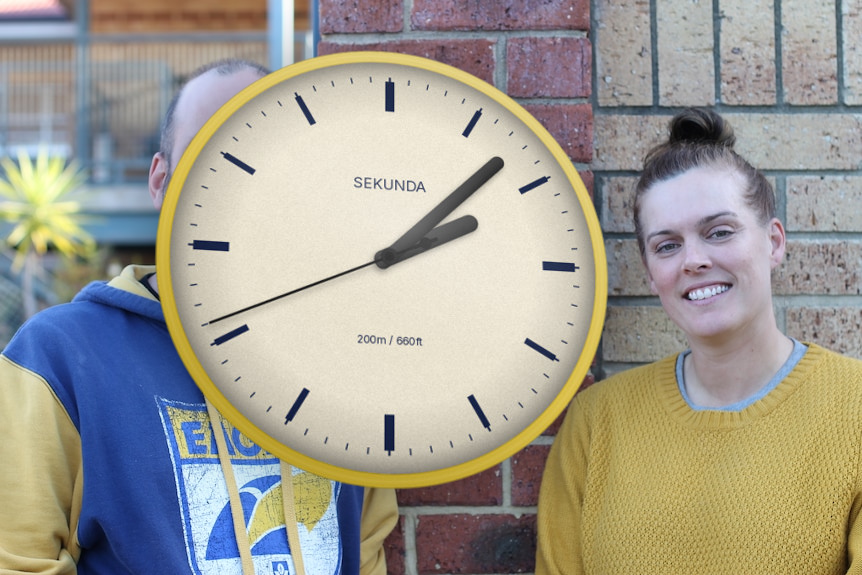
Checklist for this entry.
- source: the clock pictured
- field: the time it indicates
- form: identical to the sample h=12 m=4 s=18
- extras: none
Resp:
h=2 m=7 s=41
